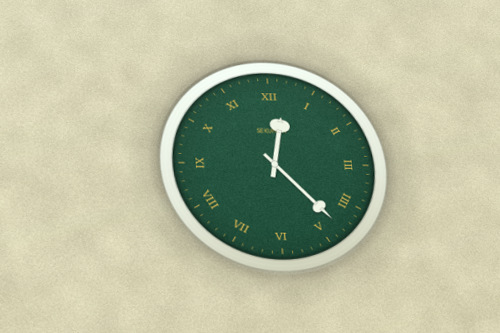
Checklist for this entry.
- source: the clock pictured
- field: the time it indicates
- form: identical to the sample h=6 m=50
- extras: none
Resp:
h=12 m=23
